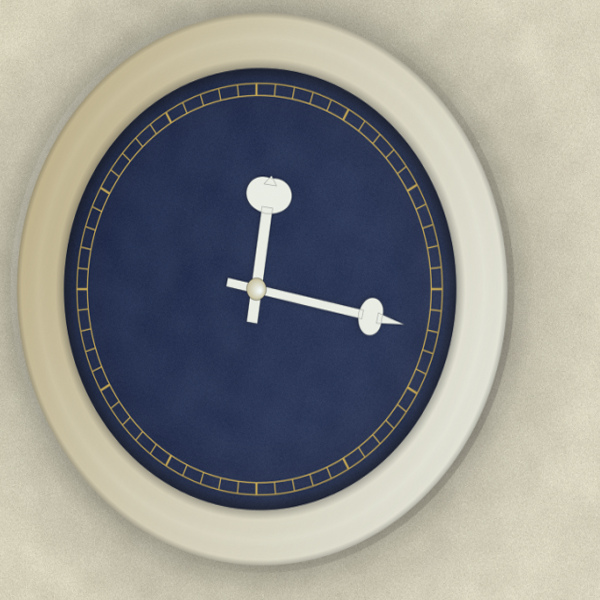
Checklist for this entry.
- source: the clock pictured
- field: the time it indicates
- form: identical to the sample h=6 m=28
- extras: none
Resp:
h=12 m=17
